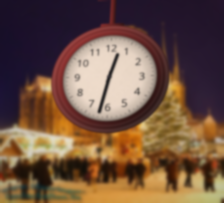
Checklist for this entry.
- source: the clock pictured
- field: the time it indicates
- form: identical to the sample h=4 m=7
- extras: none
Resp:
h=12 m=32
